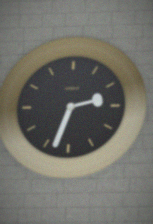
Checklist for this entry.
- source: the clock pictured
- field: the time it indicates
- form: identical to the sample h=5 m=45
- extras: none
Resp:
h=2 m=33
